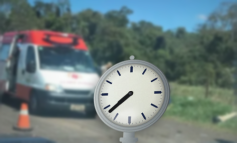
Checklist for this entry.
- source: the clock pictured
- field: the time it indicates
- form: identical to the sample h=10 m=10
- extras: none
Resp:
h=7 m=38
